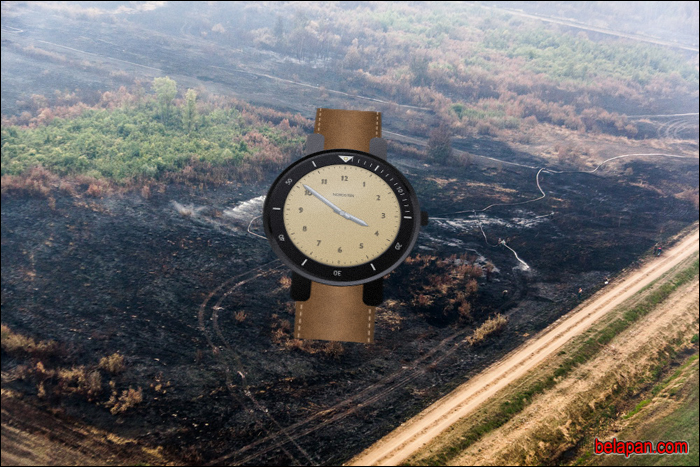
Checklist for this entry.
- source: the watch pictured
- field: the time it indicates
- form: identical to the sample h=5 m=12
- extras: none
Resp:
h=3 m=51
